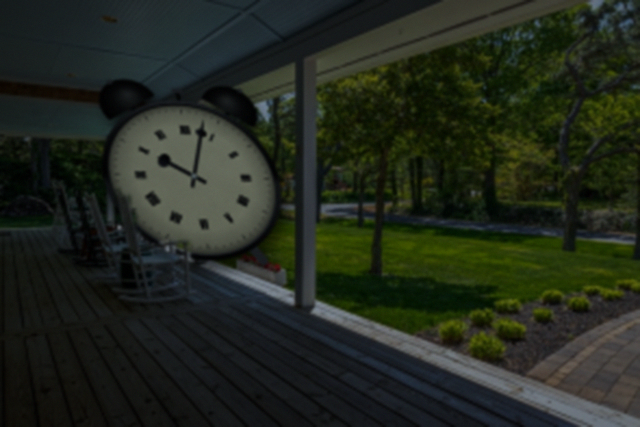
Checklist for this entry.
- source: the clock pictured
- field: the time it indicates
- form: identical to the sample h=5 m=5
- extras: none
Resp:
h=10 m=3
